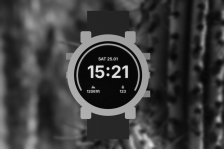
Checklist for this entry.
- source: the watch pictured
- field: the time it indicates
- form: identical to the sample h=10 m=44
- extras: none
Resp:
h=15 m=21
